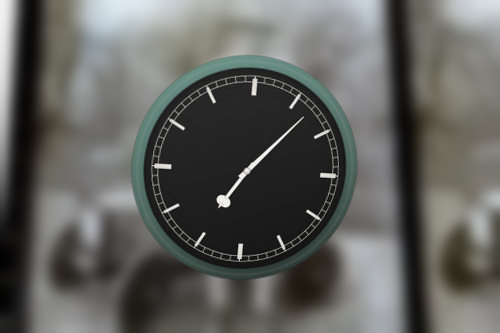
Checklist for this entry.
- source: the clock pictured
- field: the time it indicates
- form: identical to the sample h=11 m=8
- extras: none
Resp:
h=7 m=7
